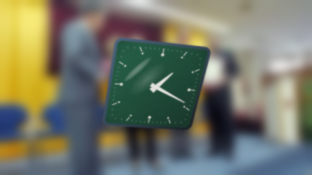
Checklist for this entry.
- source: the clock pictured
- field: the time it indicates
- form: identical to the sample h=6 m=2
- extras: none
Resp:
h=1 m=19
